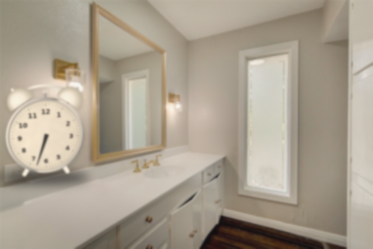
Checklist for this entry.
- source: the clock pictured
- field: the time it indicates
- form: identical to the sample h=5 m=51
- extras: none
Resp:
h=6 m=33
